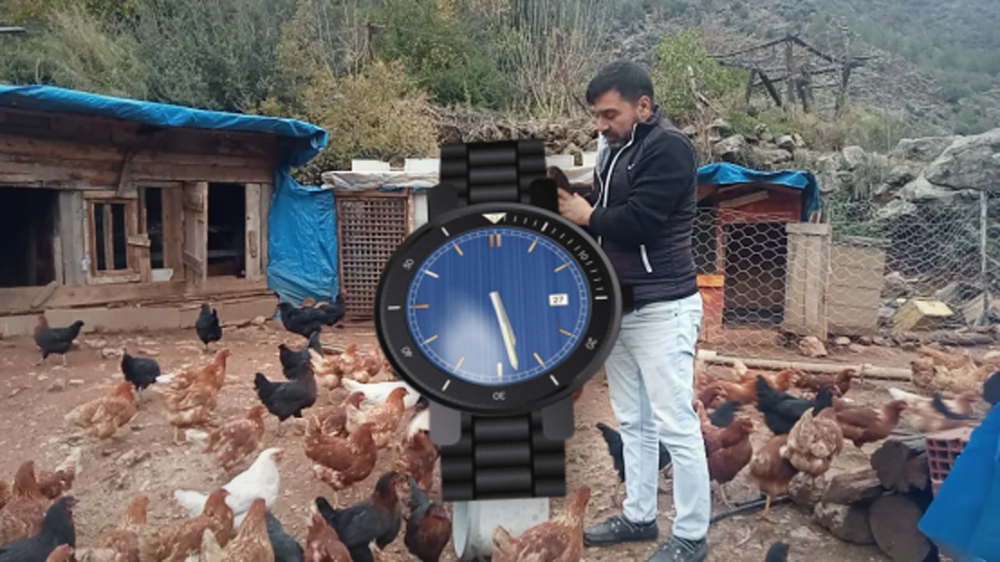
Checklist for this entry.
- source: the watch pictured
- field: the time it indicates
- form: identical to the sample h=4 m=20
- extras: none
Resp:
h=5 m=28
